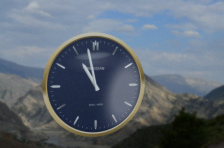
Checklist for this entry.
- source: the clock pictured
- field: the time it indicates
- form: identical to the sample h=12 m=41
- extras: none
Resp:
h=10 m=58
